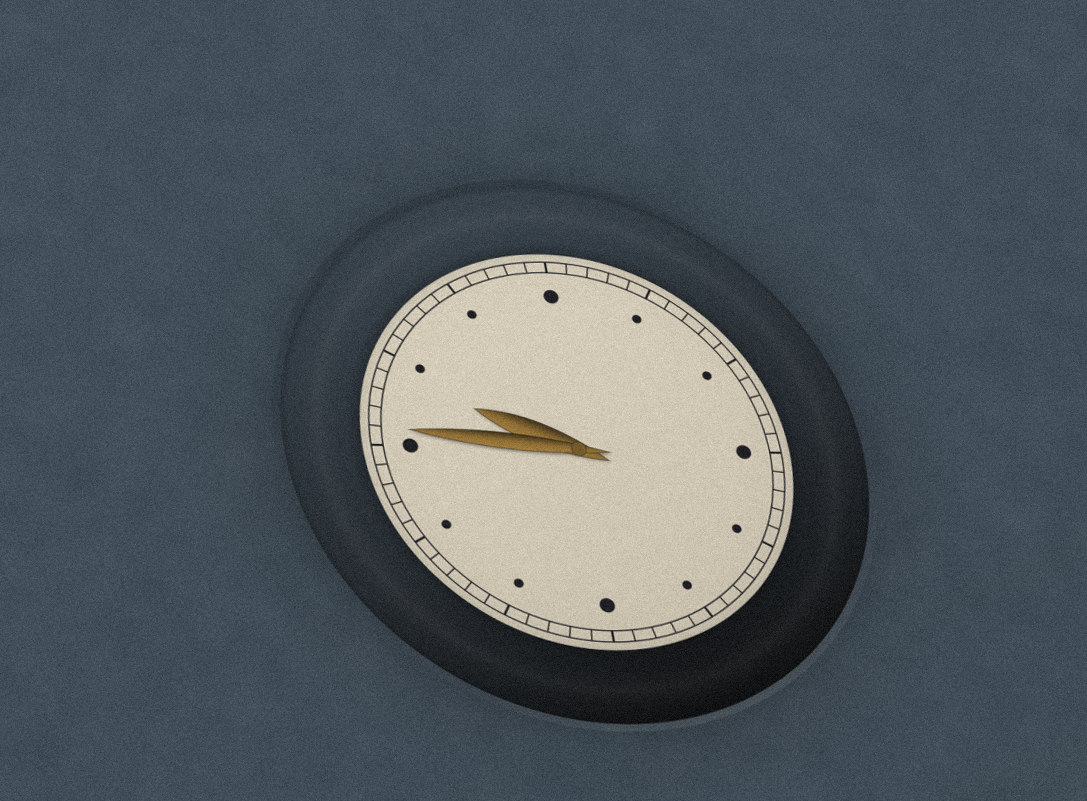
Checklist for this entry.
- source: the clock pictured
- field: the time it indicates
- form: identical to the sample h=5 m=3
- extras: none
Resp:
h=9 m=46
